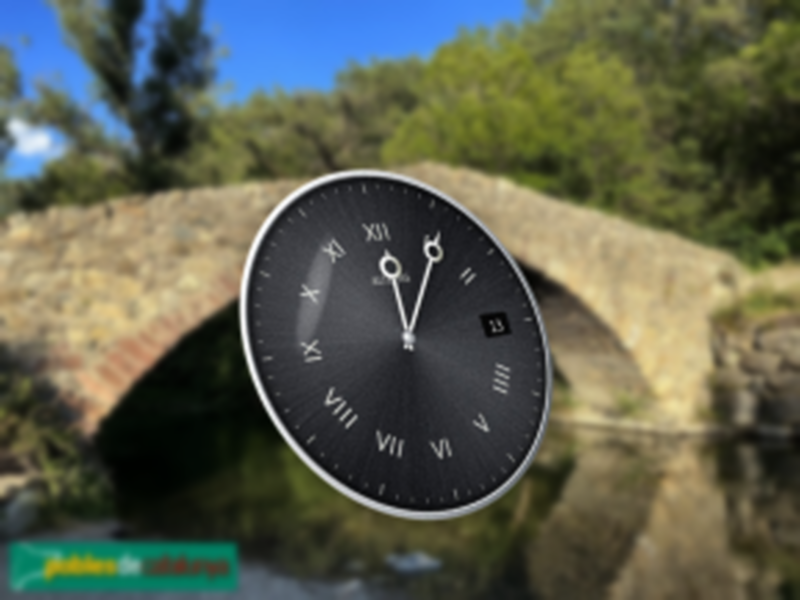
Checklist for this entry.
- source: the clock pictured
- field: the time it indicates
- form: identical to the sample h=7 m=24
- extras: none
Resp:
h=12 m=6
